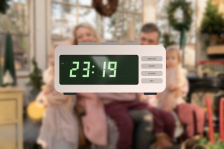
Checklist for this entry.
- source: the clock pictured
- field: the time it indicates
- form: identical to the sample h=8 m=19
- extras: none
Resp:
h=23 m=19
